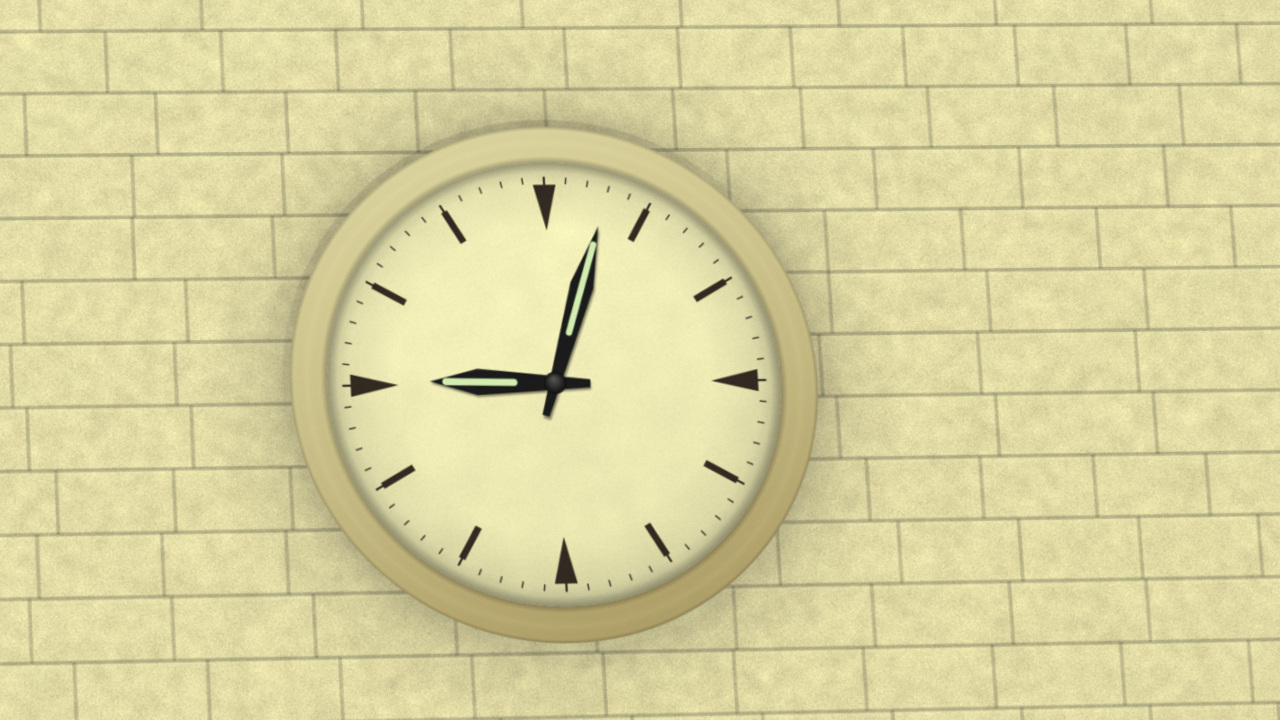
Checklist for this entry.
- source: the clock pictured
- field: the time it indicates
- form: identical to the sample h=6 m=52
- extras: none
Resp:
h=9 m=3
